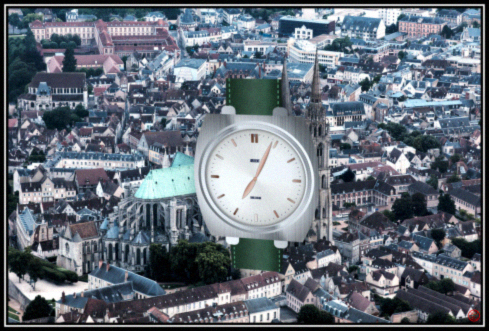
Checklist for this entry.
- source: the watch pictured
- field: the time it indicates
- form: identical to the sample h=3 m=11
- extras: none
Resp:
h=7 m=4
